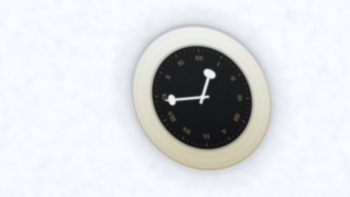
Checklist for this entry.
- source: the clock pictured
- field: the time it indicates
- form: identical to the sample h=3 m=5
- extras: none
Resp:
h=12 m=44
